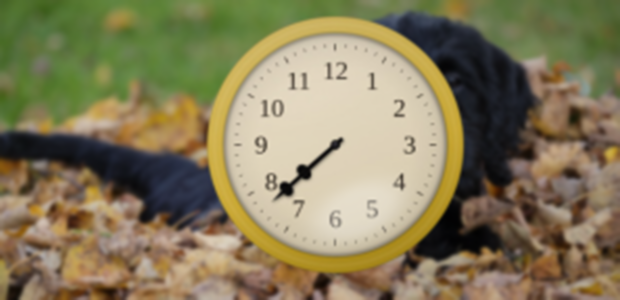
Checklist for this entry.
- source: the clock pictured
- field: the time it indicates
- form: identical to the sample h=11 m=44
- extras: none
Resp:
h=7 m=38
